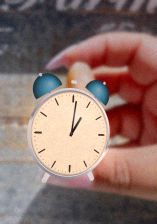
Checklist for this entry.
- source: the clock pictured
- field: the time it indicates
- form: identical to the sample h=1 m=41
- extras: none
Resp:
h=1 m=1
